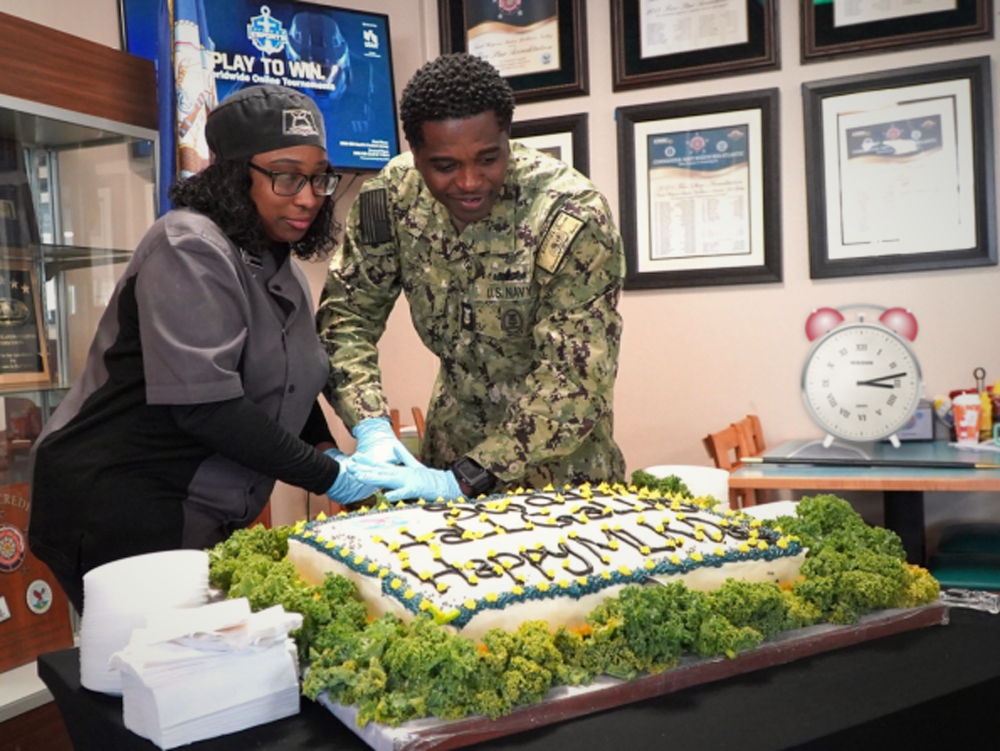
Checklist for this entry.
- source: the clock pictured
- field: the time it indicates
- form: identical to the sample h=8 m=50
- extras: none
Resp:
h=3 m=13
